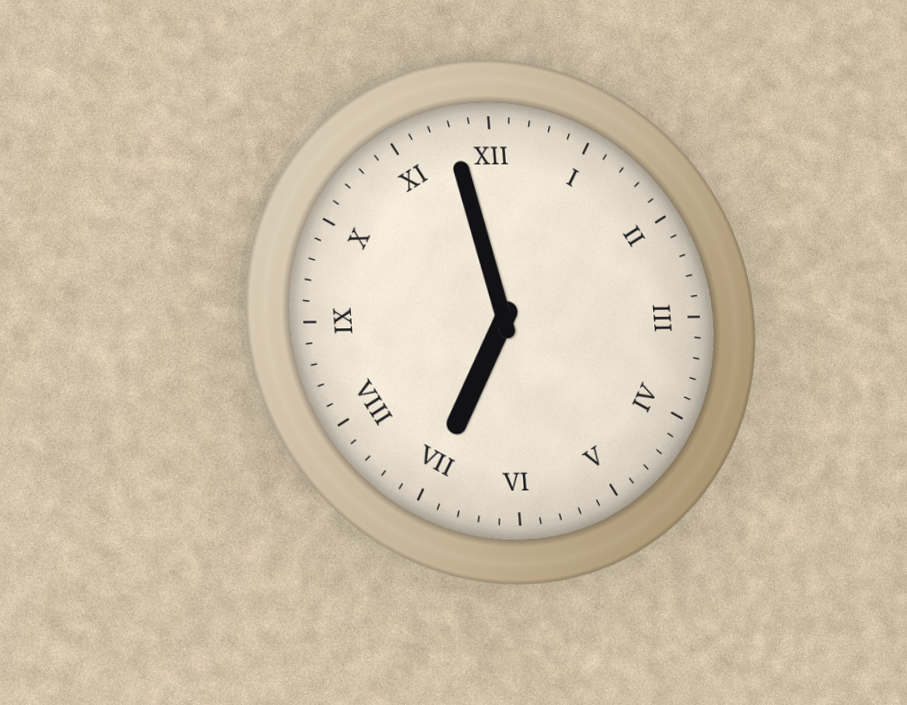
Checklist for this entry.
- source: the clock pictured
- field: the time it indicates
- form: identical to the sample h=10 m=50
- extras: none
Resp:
h=6 m=58
